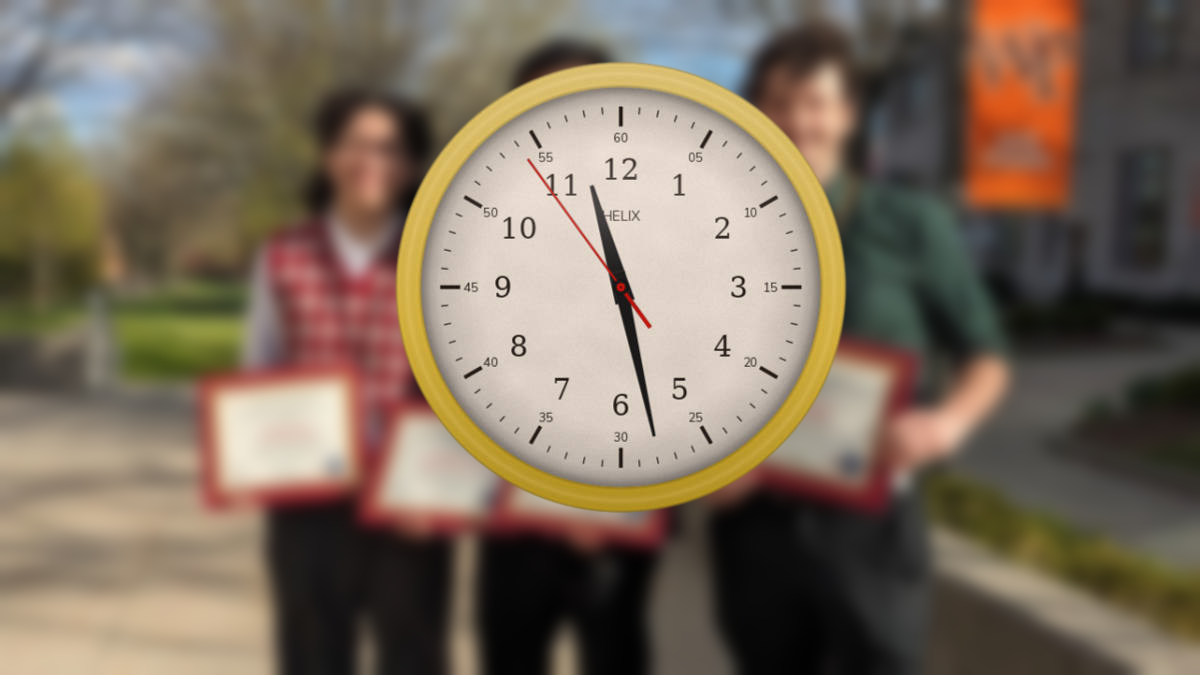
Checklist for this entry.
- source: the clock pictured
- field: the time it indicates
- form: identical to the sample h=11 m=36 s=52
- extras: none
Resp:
h=11 m=27 s=54
